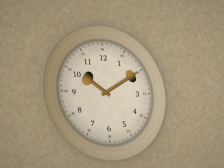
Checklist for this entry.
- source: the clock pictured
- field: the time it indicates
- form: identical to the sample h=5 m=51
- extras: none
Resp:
h=10 m=10
